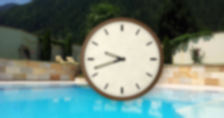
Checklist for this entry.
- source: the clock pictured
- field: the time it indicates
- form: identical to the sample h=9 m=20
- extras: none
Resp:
h=9 m=42
